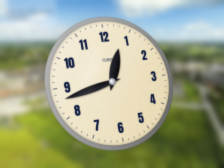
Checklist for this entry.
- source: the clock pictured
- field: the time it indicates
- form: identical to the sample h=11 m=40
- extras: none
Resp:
h=12 m=43
